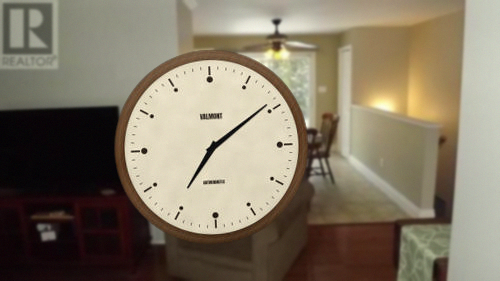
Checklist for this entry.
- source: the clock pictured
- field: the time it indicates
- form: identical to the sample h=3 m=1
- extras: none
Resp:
h=7 m=9
